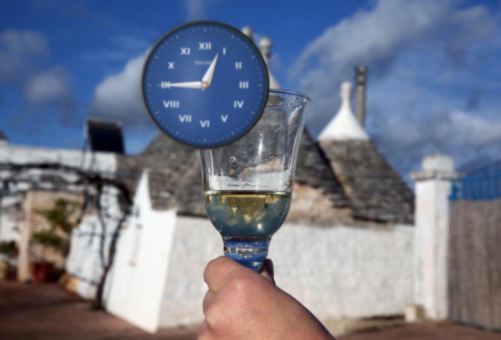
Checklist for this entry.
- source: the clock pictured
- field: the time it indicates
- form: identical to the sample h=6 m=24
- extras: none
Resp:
h=12 m=45
